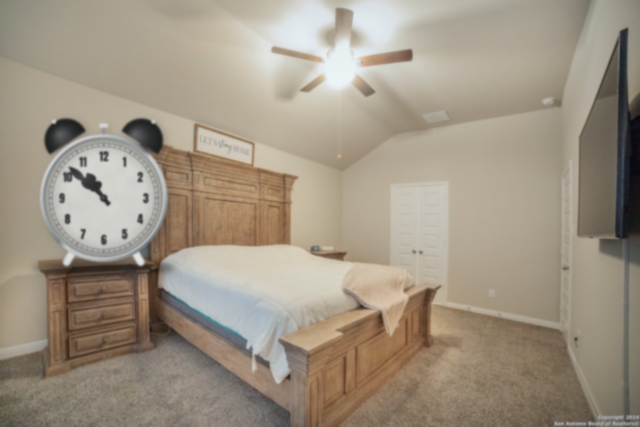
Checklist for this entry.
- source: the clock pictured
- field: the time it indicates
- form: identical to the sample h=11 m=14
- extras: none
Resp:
h=10 m=52
